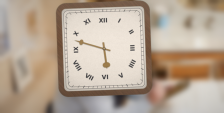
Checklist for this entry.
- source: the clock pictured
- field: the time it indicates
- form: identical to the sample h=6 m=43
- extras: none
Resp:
h=5 m=48
